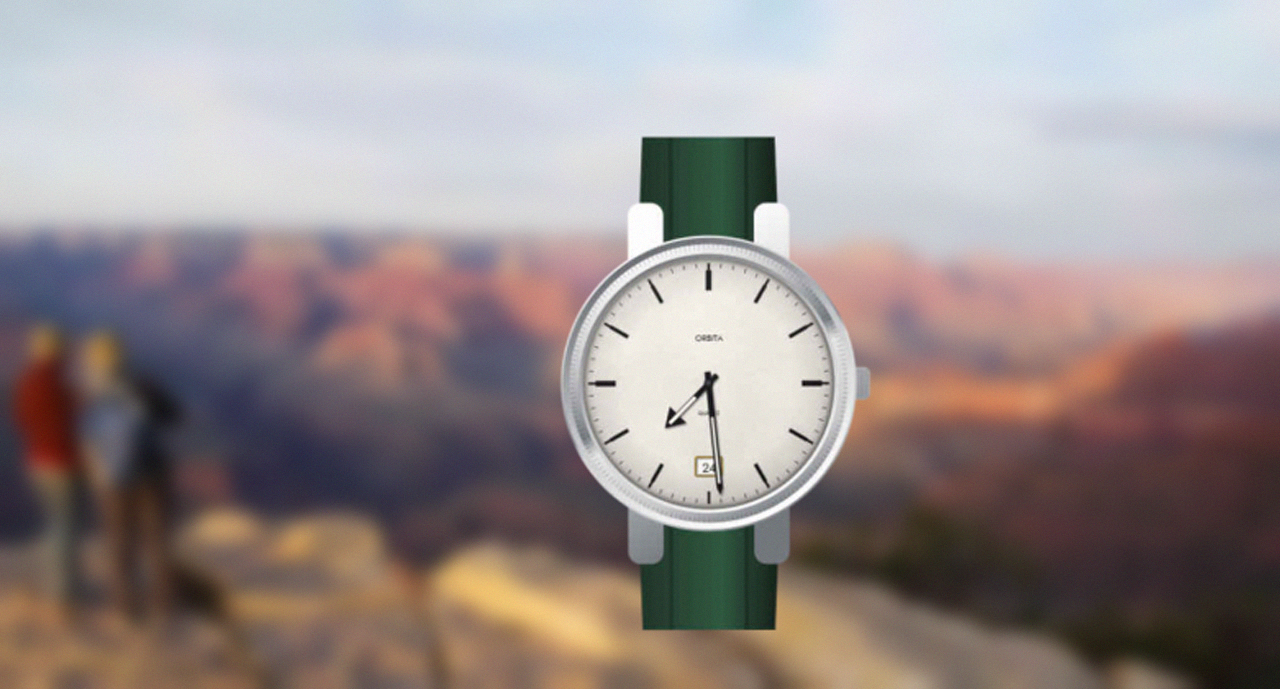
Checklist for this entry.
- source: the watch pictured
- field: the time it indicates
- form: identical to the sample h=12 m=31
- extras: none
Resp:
h=7 m=29
